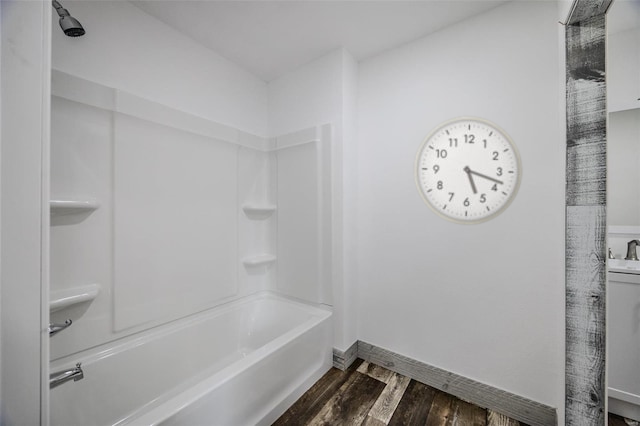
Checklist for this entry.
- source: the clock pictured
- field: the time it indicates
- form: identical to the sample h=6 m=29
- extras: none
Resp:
h=5 m=18
